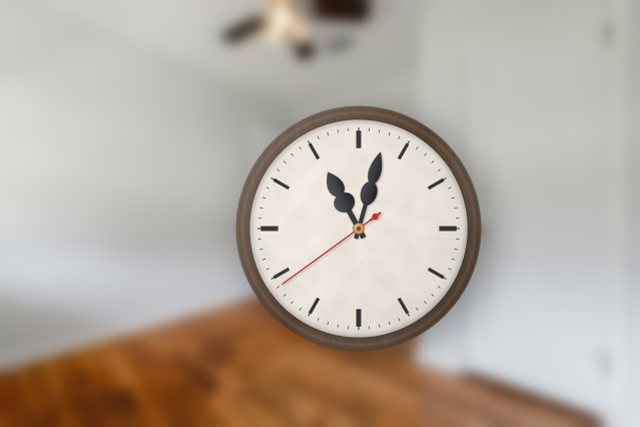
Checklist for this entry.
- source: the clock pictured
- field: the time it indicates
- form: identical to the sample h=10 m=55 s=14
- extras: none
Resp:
h=11 m=2 s=39
